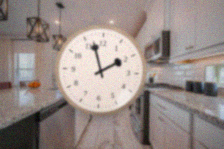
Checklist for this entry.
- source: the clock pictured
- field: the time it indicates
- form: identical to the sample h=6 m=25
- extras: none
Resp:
h=1 m=57
